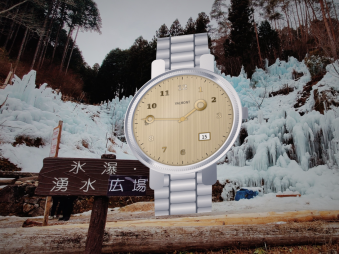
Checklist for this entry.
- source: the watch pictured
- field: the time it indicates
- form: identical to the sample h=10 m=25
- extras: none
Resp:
h=1 m=46
